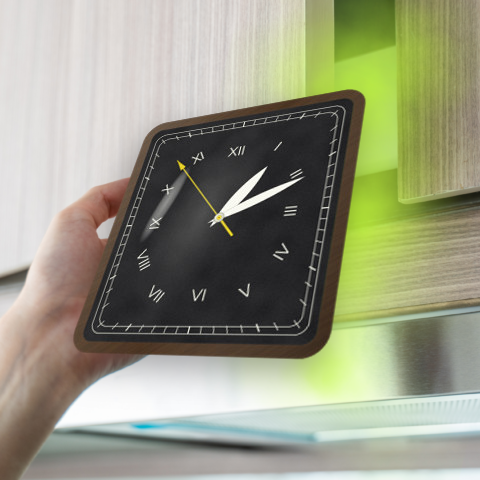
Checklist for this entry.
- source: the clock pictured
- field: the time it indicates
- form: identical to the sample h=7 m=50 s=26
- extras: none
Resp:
h=1 m=10 s=53
